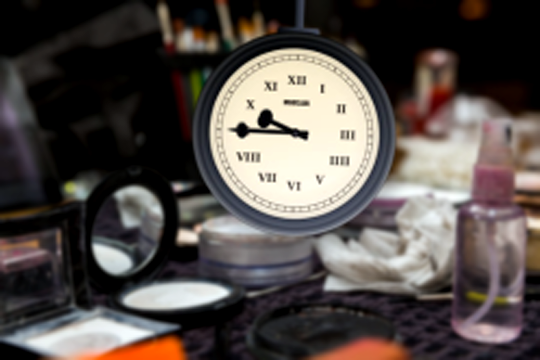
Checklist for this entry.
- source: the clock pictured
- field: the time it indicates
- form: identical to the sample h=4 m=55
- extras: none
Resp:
h=9 m=45
